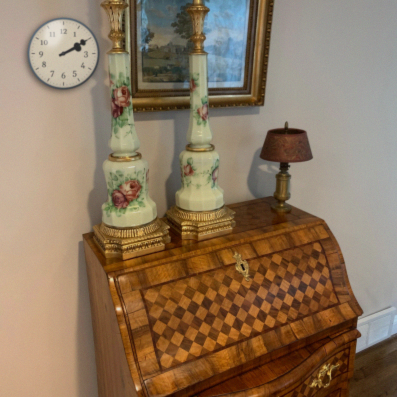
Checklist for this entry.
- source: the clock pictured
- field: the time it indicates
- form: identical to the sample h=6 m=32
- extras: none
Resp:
h=2 m=10
